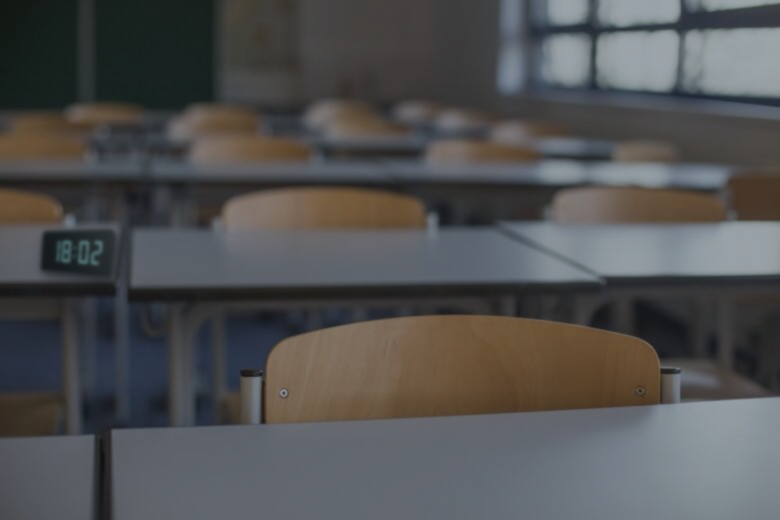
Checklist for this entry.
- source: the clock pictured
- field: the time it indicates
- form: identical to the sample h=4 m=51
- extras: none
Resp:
h=18 m=2
